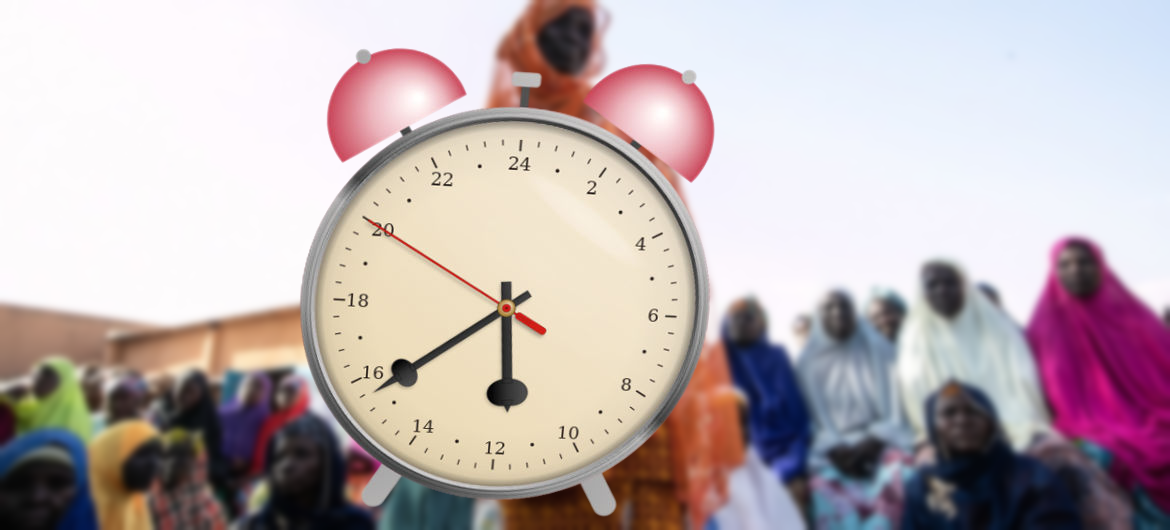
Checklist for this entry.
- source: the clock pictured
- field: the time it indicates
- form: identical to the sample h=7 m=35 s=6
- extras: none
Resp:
h=11 m=38 s=50
